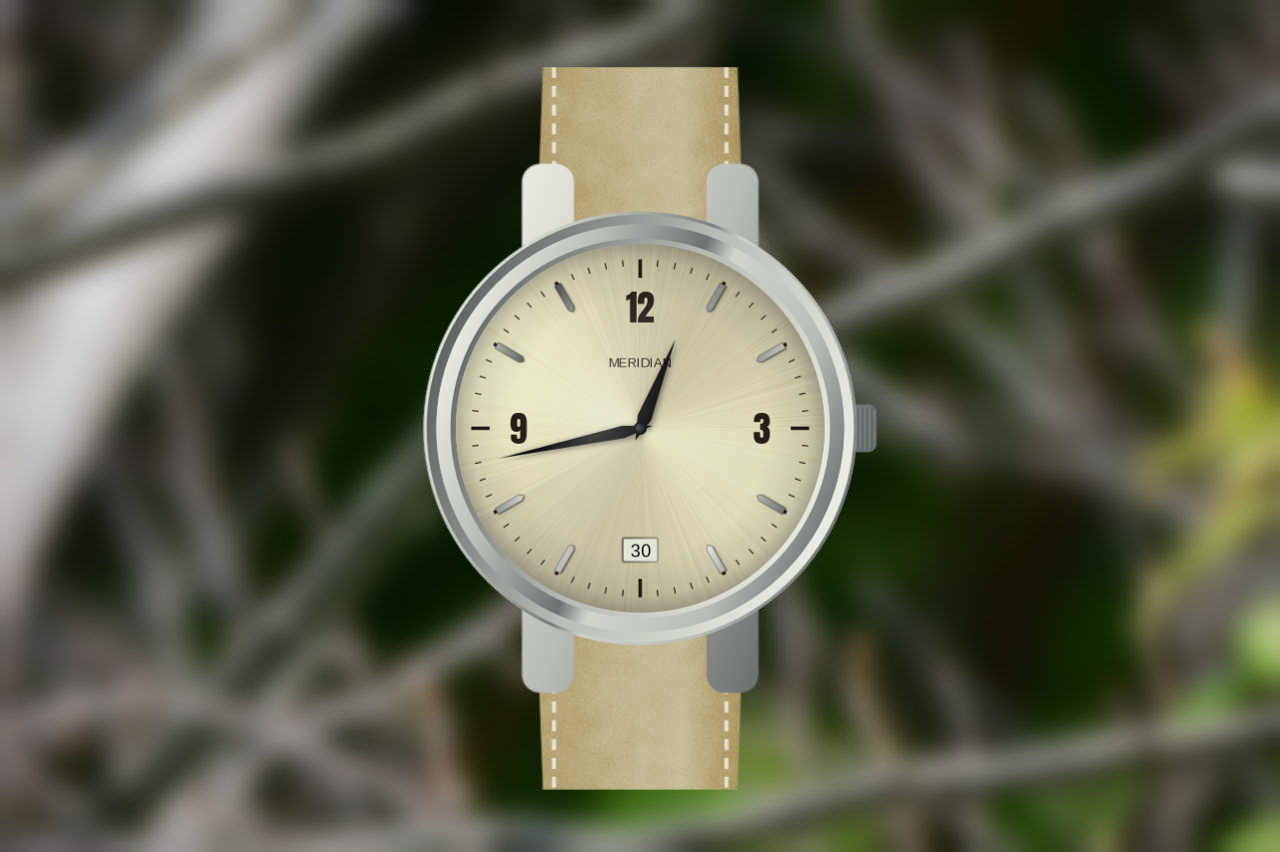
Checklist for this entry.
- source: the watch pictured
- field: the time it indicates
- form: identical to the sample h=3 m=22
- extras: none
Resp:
h=12 m=43
